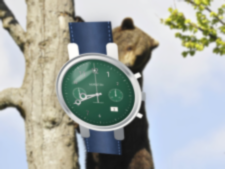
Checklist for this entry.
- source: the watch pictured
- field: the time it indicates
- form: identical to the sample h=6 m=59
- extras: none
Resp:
h=8 m=41
